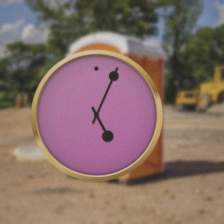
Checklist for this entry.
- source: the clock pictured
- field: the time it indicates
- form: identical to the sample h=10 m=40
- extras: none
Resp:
h=5 m=4
